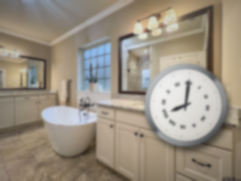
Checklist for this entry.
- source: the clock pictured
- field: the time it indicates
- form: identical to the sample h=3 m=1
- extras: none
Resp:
h=8 m=0
